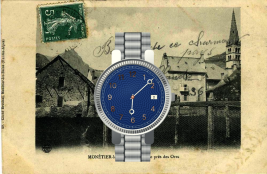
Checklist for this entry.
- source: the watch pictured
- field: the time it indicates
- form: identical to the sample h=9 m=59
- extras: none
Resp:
h=6 m=8
